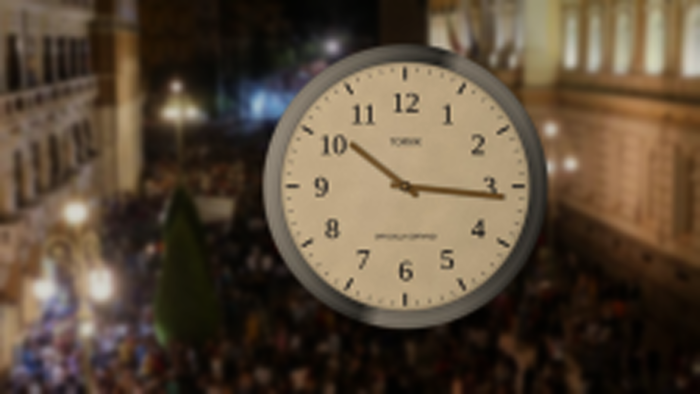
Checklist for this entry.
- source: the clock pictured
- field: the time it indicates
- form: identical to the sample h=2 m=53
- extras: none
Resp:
h=10 m=16
